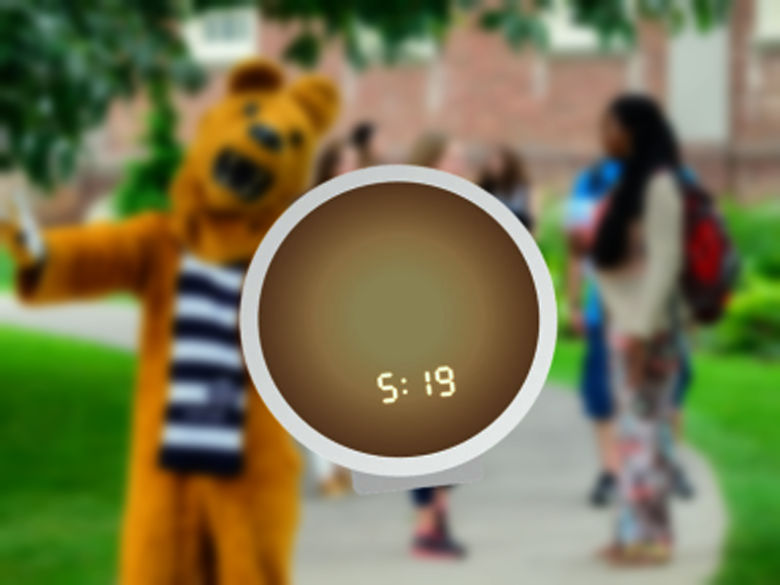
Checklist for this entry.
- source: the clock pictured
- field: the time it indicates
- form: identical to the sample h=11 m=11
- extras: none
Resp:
h=5 m=19
